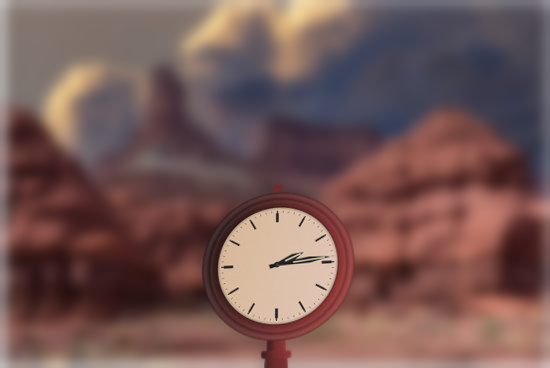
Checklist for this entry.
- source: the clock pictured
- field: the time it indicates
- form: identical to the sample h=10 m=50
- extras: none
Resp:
h=2 m=14
